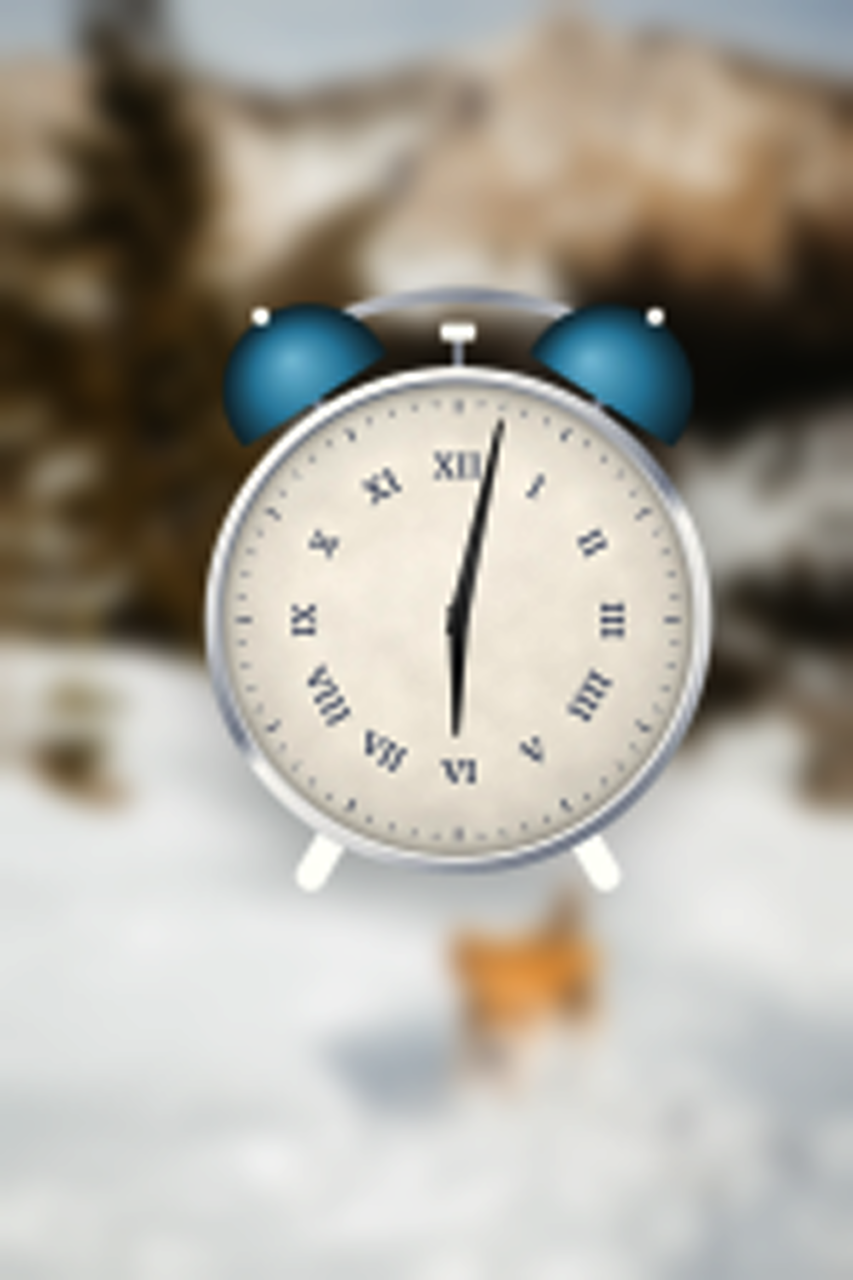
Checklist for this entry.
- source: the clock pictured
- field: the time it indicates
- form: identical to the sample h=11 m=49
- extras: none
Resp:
h=6 m=2
